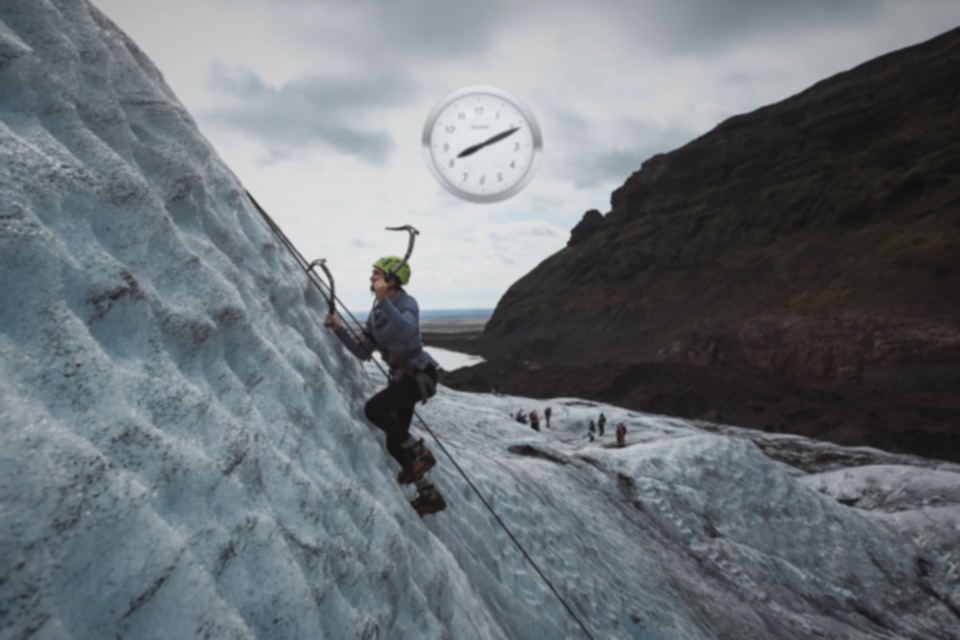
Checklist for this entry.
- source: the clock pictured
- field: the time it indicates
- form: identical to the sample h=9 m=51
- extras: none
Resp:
h=8 m=11
